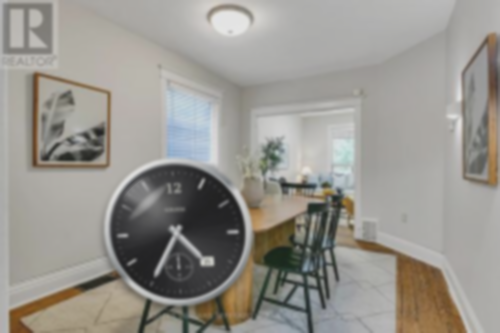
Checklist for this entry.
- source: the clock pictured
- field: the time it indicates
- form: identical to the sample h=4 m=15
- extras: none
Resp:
h=4 m=35
